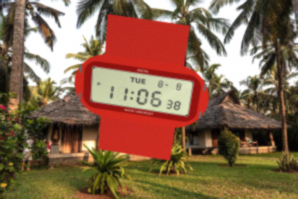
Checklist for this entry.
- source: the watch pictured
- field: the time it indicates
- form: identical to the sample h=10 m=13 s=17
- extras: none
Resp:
h=11 m=6 s=38
